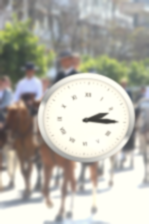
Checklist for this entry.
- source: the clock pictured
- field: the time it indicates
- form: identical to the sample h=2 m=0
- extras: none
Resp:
h=2 m=15
